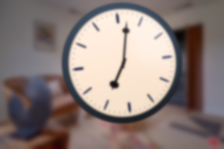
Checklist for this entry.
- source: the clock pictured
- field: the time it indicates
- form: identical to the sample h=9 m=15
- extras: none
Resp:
h=7 m=2
